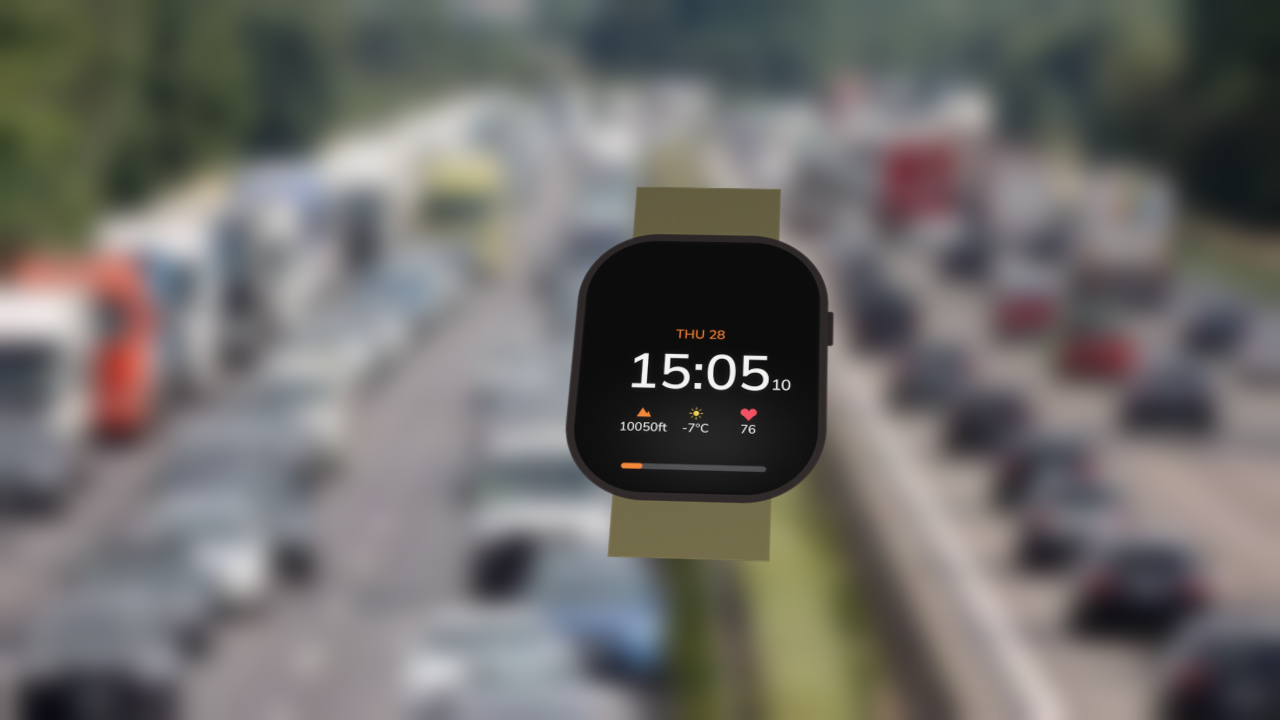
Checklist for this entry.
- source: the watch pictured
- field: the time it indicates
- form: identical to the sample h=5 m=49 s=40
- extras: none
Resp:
h=15 m=5 s=10
